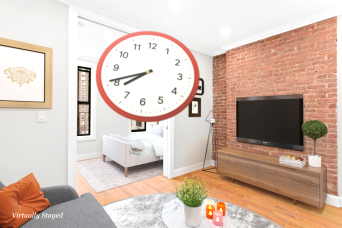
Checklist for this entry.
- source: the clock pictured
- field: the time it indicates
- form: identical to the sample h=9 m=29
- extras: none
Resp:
h=7 m=41
